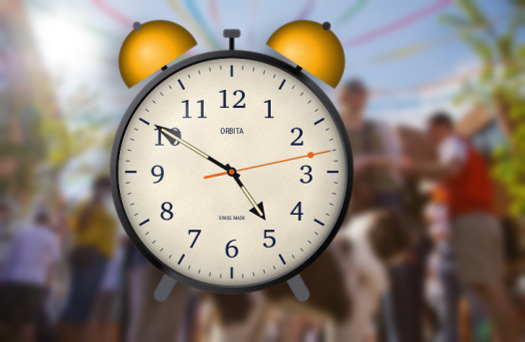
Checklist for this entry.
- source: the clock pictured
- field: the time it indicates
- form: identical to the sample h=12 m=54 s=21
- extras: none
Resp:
h=4 m=50 s=13
